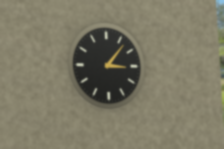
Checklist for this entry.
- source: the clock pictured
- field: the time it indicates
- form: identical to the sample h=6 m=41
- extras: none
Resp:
h=3 m=7
